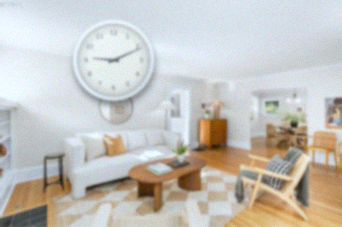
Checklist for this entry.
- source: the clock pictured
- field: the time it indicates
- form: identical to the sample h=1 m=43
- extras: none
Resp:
h=9 m=11
